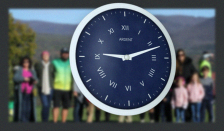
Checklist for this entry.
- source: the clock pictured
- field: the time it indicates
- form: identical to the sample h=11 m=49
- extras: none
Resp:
h=9 m=12
